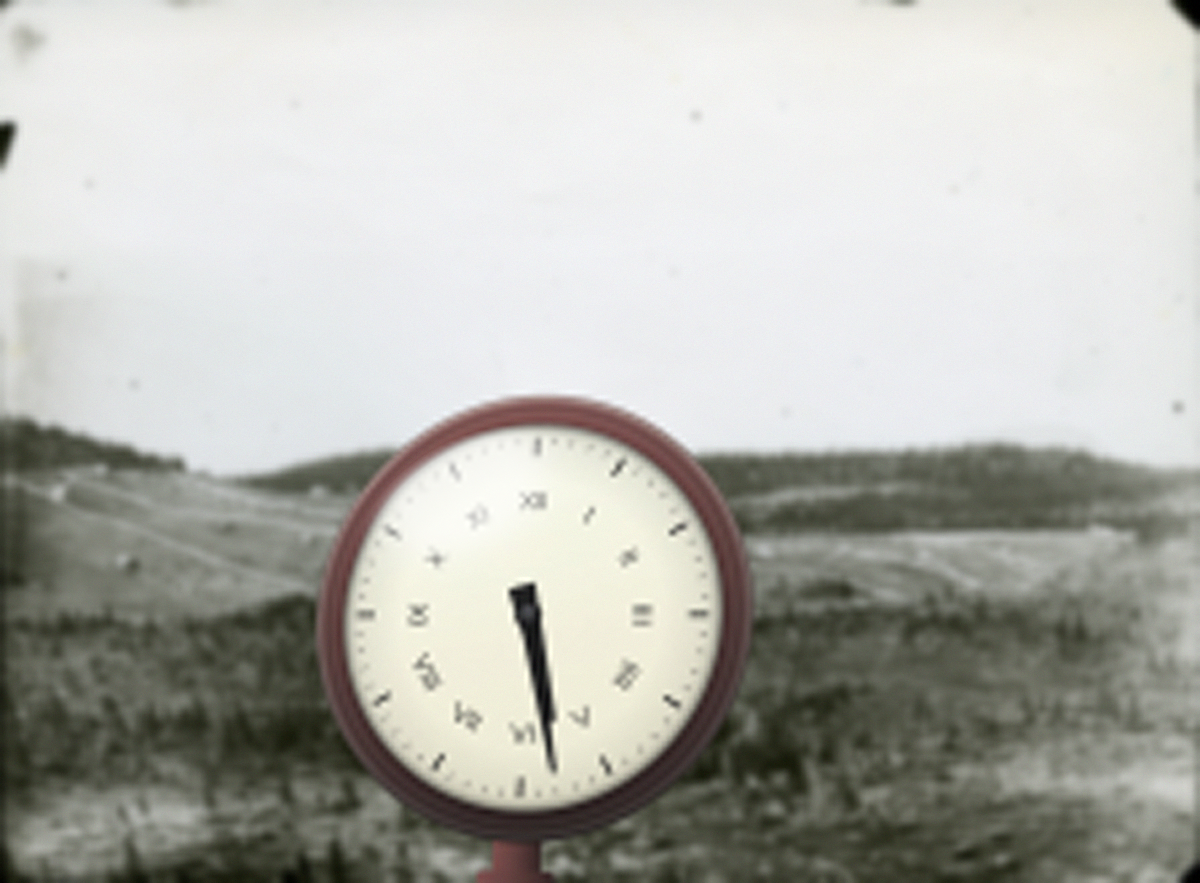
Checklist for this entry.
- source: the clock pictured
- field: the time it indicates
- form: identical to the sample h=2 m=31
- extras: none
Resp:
h=5 m=28
